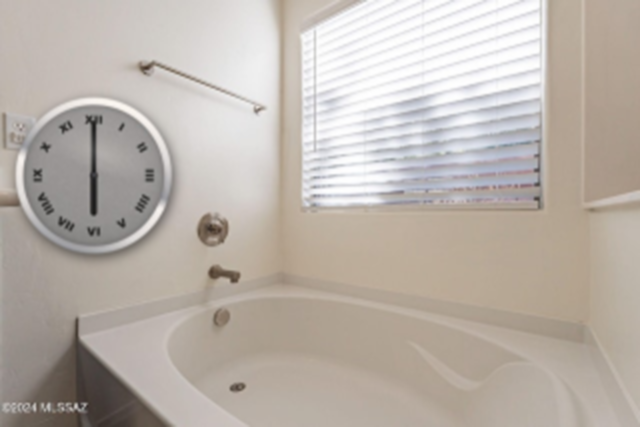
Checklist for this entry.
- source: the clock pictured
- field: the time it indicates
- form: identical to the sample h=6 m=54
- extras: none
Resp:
h=6 m=0
